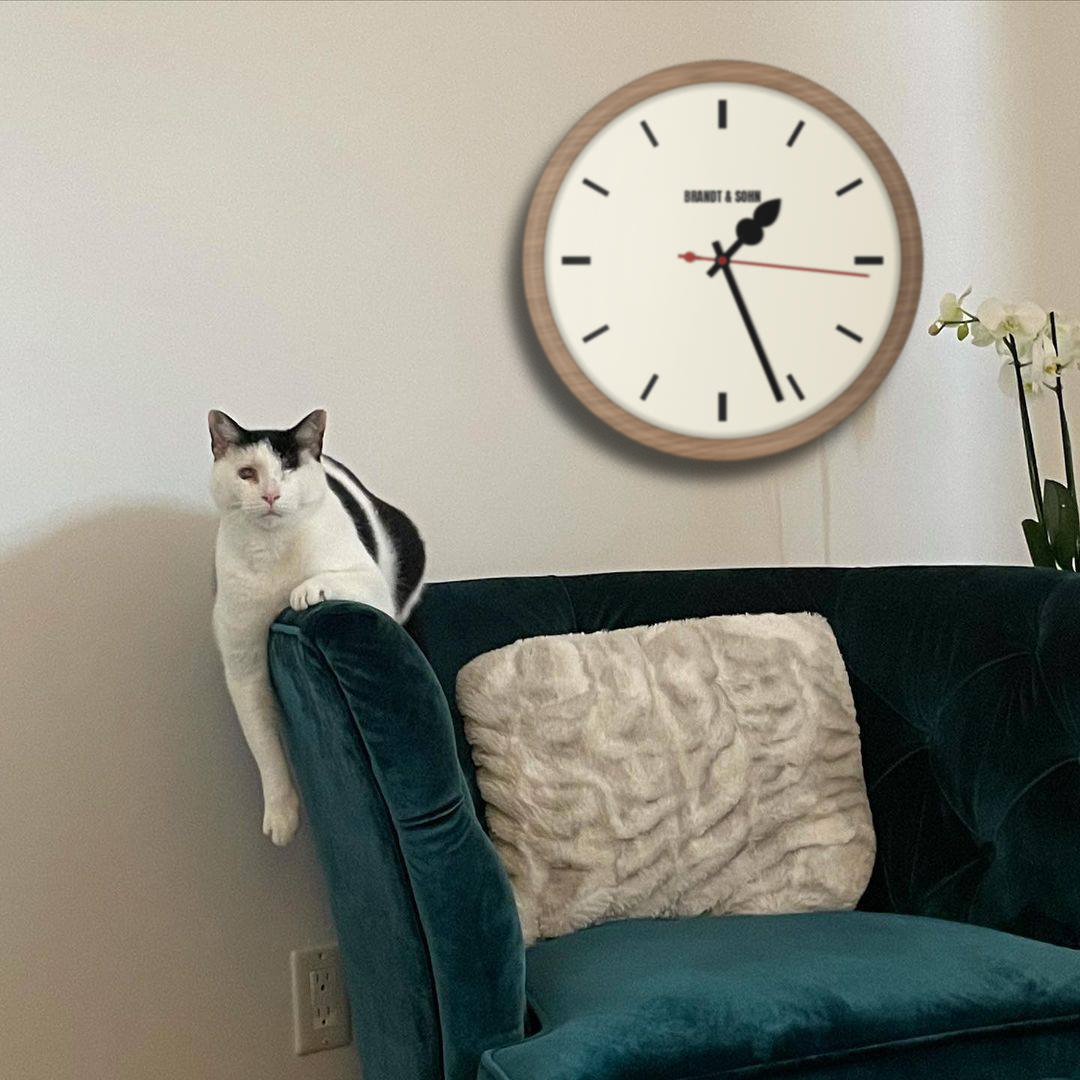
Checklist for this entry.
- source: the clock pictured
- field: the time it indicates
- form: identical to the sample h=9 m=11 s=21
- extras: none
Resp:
h=1 m=26 s=16
